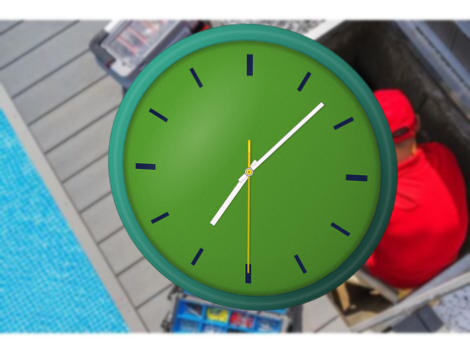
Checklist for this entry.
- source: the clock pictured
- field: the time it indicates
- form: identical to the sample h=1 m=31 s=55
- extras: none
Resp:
h=7 m=7 s=30
